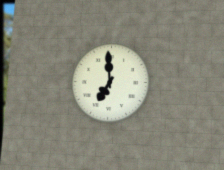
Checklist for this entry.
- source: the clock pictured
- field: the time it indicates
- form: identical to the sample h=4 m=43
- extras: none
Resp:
h=6 m=59
